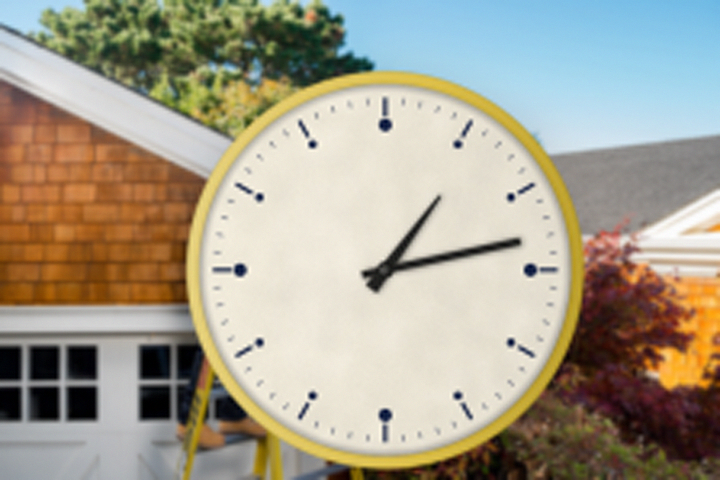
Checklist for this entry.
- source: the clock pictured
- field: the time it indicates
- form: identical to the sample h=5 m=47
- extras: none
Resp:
h=1 m=13
